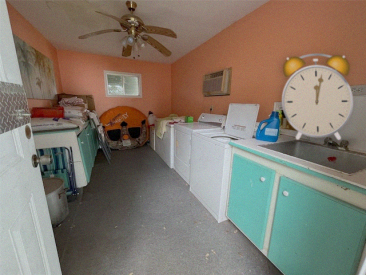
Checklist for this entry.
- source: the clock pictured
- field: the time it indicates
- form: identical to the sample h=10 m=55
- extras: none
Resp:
h=12 m=2
